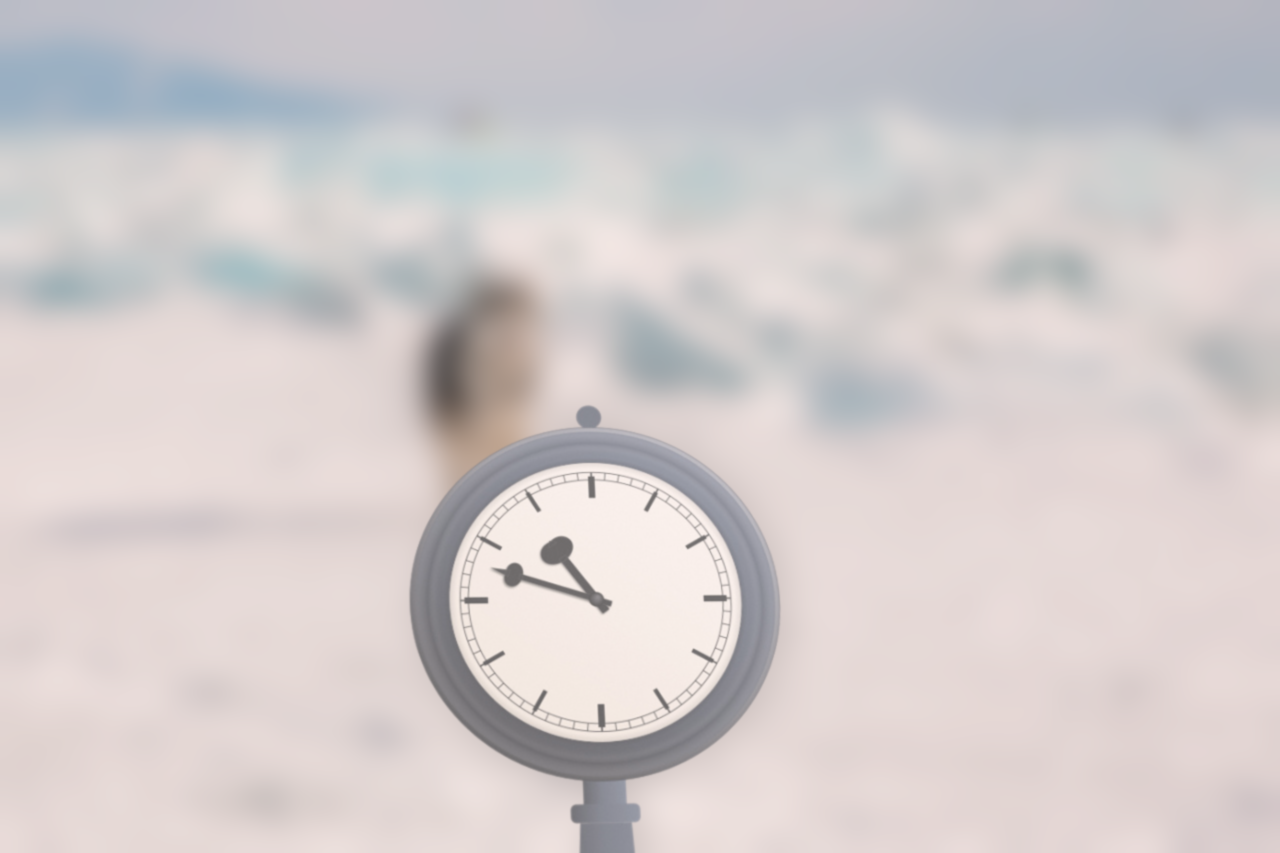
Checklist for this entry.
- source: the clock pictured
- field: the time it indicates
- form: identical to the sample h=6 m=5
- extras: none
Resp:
h=10 m=48
